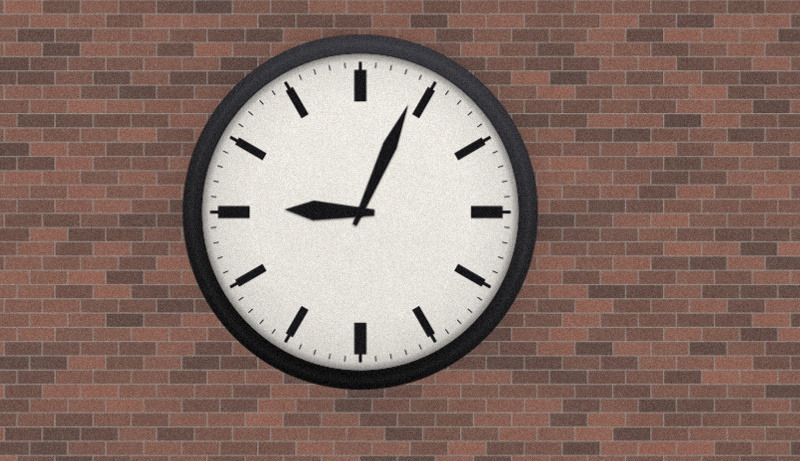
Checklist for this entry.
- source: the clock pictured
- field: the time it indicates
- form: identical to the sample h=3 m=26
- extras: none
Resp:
h=9 m=4
